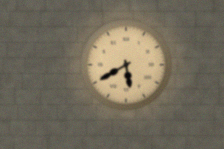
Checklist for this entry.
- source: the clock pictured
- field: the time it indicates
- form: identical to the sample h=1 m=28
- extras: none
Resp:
h=5 m=40
